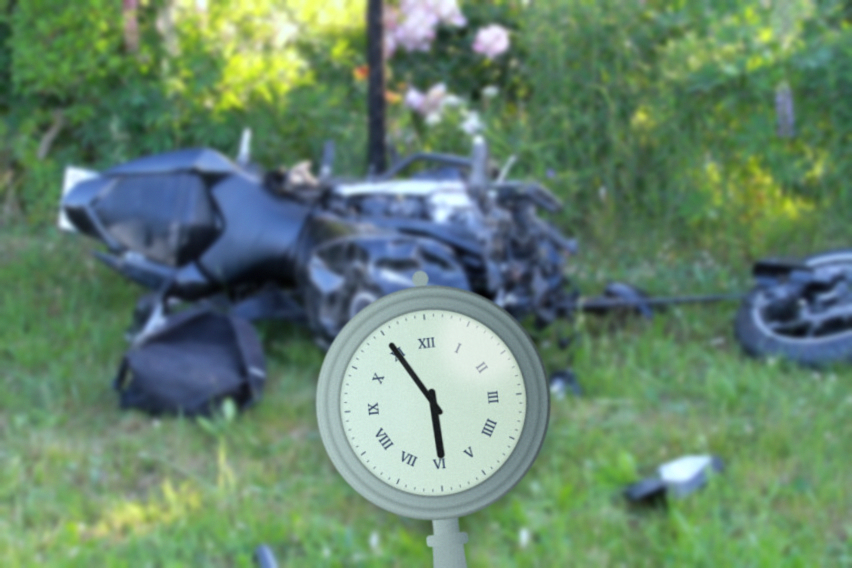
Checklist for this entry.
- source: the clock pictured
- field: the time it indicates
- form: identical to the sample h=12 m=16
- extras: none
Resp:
h=5 m=55
